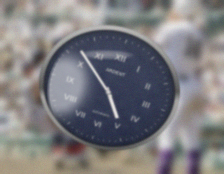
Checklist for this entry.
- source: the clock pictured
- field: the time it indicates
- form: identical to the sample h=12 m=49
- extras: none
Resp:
h=4 m=52
